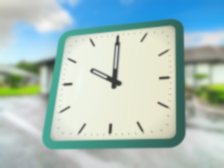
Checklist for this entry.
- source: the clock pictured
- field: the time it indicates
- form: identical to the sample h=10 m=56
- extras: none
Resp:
h=10 m=0
